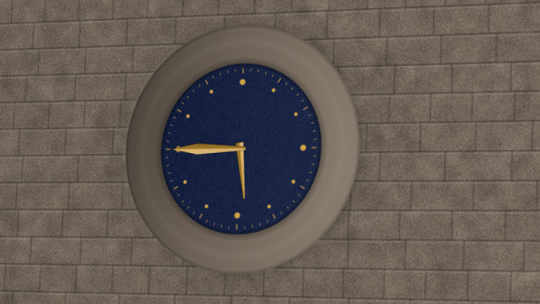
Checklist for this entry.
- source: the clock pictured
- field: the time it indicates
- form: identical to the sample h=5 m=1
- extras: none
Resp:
h=5 m=45
